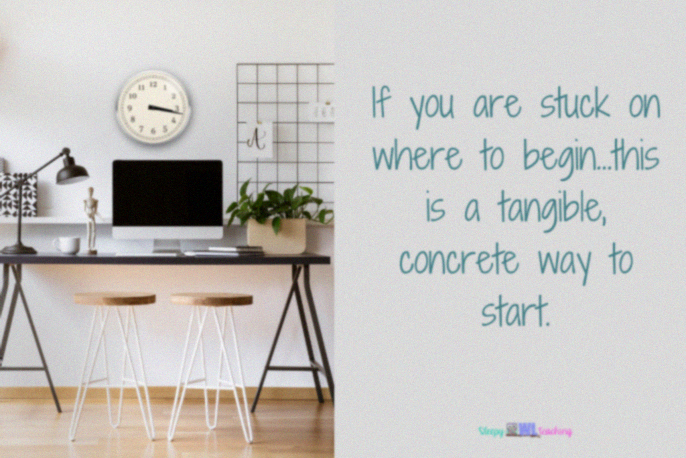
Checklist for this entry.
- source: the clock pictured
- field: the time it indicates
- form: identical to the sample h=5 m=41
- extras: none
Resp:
h=3 m=17
